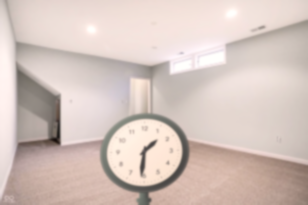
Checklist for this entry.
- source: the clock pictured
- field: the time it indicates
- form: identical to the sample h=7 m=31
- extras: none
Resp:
h=1 m=31
